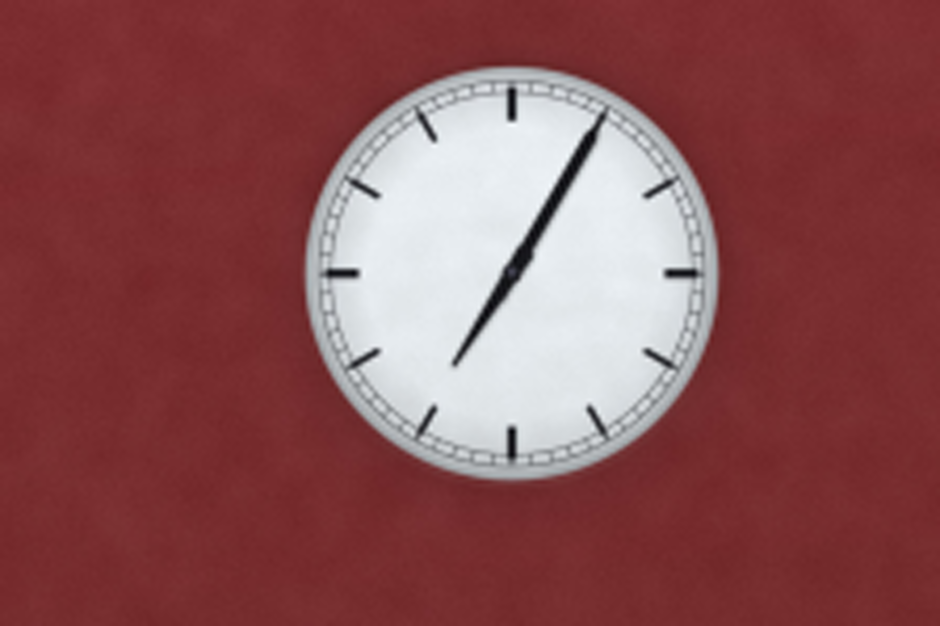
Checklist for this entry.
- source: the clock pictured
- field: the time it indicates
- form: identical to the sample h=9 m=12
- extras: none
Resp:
h=7 m=5
